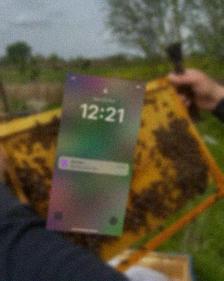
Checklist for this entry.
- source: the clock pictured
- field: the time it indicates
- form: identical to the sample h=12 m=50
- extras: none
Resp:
h=12 m=21
